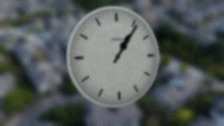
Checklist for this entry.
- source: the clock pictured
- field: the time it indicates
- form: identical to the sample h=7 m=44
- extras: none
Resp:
h=1 m=6
